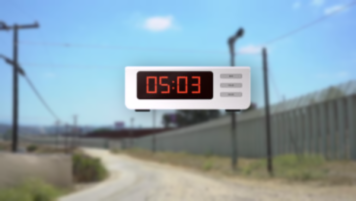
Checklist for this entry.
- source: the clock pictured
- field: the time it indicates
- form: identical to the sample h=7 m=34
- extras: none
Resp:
h=5 m=3
